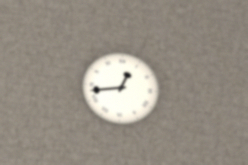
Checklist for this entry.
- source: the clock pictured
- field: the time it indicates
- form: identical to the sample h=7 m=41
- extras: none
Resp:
h=12 m=43
